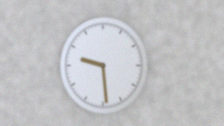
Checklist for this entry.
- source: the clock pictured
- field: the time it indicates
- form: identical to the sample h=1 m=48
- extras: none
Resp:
h=9 m=29
